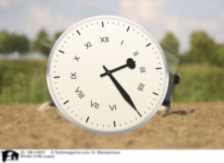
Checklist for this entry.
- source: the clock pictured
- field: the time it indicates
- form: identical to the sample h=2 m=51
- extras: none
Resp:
h=2 m=25
